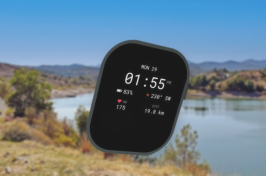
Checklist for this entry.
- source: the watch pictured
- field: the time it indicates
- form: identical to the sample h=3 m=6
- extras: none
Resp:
h=1 m=55
